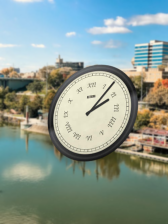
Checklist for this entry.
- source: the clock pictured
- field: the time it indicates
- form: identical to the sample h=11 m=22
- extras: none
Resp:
h=2 m=7
